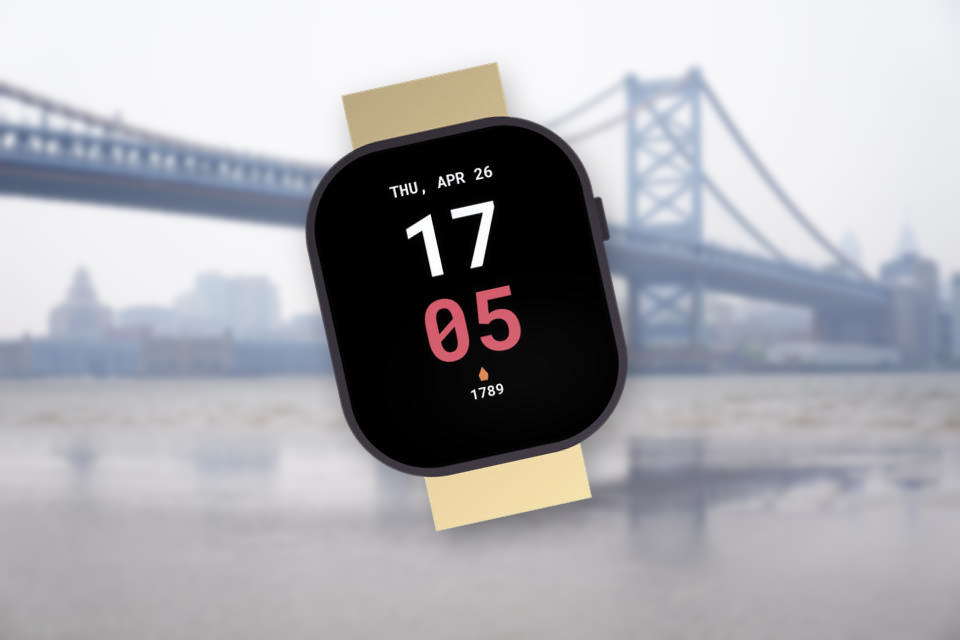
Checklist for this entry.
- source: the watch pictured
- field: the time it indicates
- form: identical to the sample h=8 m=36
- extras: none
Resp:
h=17 m=5
